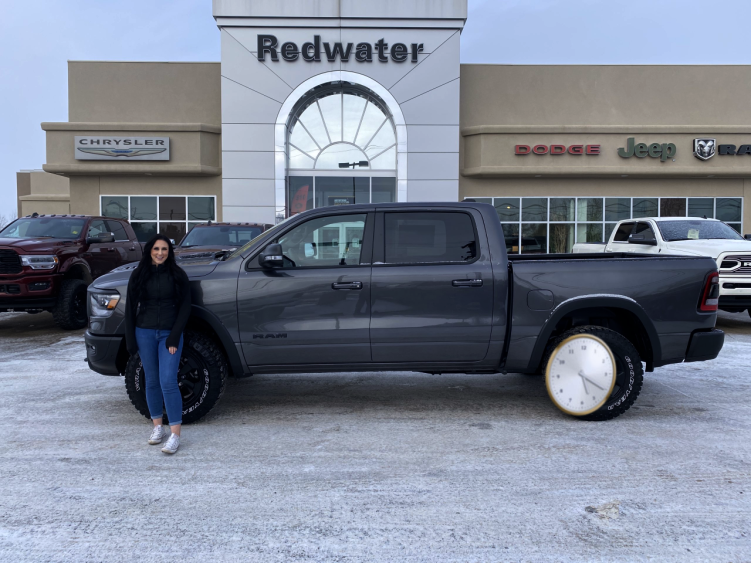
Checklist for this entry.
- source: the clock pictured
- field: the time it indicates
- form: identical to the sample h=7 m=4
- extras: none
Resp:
h=5 m=20
